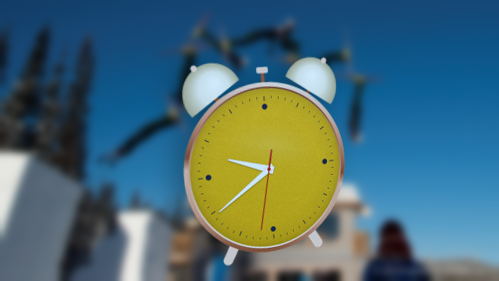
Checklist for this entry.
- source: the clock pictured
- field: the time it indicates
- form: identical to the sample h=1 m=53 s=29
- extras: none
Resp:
h=9 m=39 s=32
